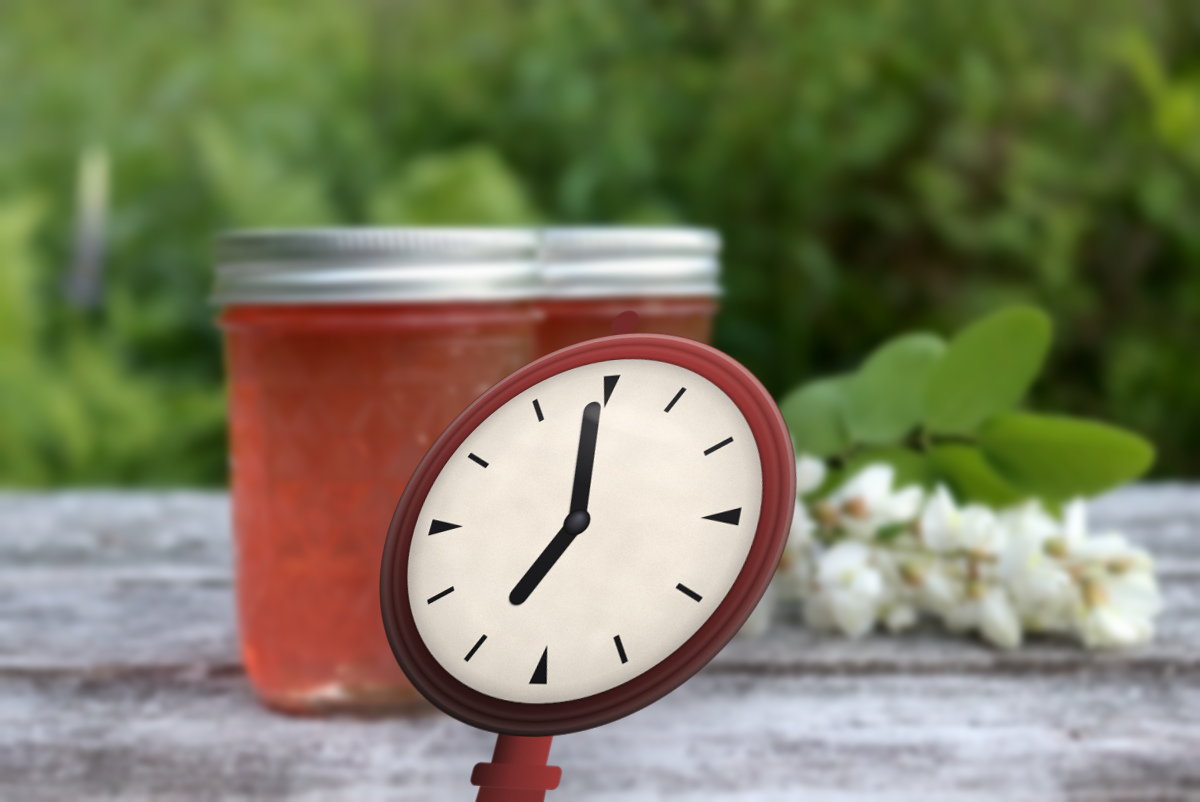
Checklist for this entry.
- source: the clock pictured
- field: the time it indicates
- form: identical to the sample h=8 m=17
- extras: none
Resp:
h=6 m=59
